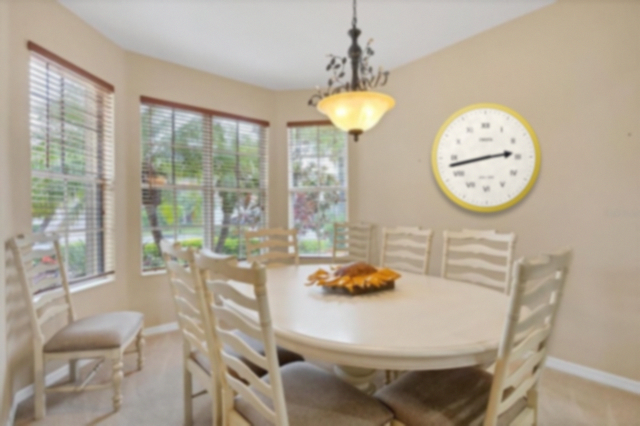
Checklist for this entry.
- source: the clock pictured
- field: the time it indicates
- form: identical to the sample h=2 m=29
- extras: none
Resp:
h=2 m=43
